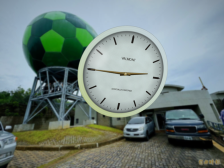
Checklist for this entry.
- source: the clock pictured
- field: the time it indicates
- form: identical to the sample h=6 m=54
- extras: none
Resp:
h=2 m=45
